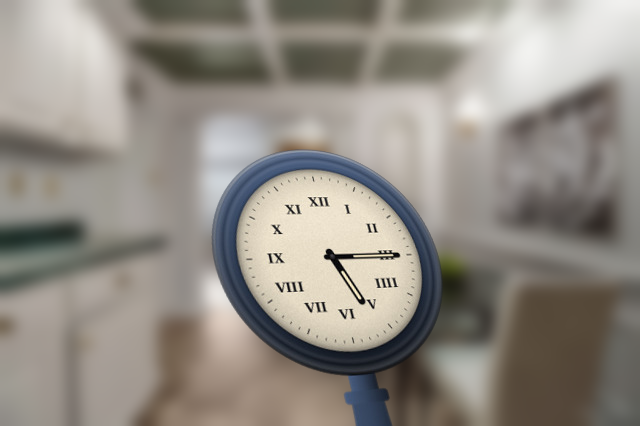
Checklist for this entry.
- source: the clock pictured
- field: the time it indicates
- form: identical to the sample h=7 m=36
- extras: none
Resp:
h=5 m=15
